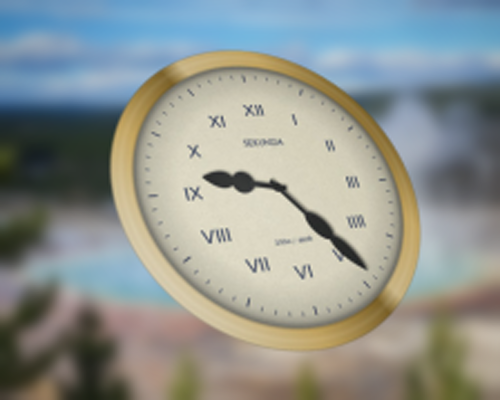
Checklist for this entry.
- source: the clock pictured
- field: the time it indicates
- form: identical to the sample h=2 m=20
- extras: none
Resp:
h=9 m=24
